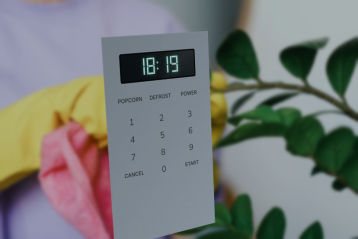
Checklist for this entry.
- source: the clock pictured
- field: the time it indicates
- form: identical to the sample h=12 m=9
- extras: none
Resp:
h=18 m=19
